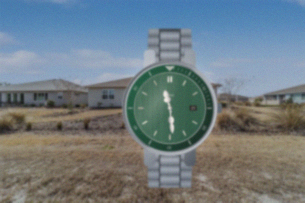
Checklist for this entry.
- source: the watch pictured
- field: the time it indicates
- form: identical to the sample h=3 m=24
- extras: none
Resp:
h=11 m=29
